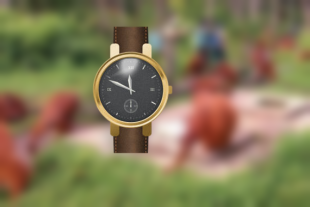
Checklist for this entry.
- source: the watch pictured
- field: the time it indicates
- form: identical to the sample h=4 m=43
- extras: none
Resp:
h=11 m=49
